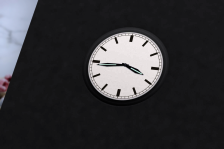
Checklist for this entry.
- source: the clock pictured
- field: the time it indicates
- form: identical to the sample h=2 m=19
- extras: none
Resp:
h=3 m=44
